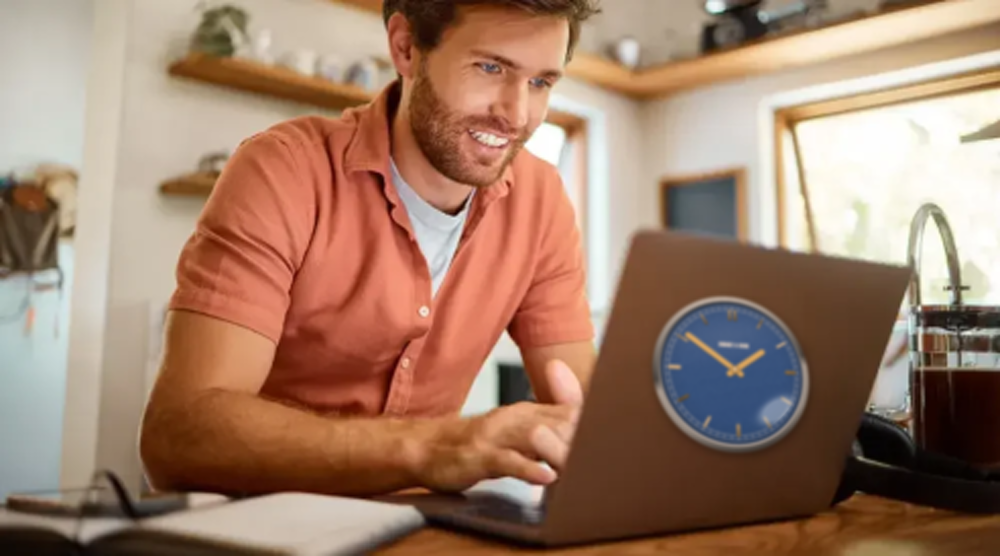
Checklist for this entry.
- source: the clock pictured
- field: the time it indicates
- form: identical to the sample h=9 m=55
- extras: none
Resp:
h=1 m=51
